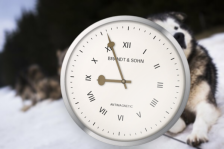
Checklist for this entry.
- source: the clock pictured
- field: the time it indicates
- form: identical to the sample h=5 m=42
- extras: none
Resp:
h=8 m=56
